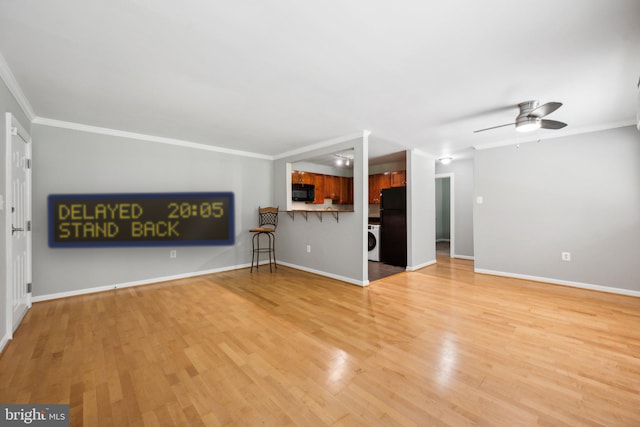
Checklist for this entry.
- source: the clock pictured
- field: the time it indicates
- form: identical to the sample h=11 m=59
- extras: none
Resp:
h=20 m=5
